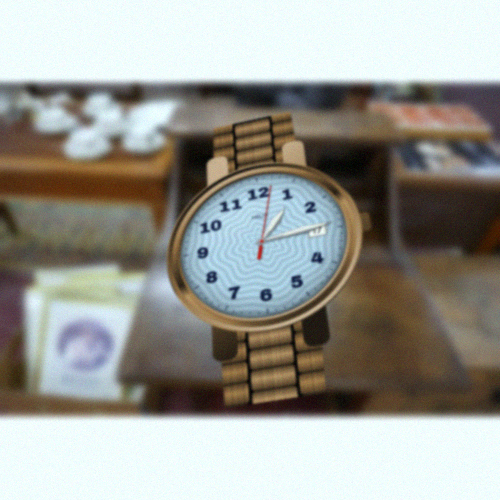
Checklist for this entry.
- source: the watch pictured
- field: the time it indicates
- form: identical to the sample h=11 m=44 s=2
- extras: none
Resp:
h=1 m=14 s=2
